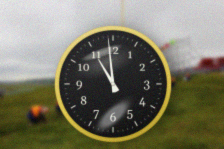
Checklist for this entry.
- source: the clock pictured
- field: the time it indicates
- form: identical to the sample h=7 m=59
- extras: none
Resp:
h=10 m=59
